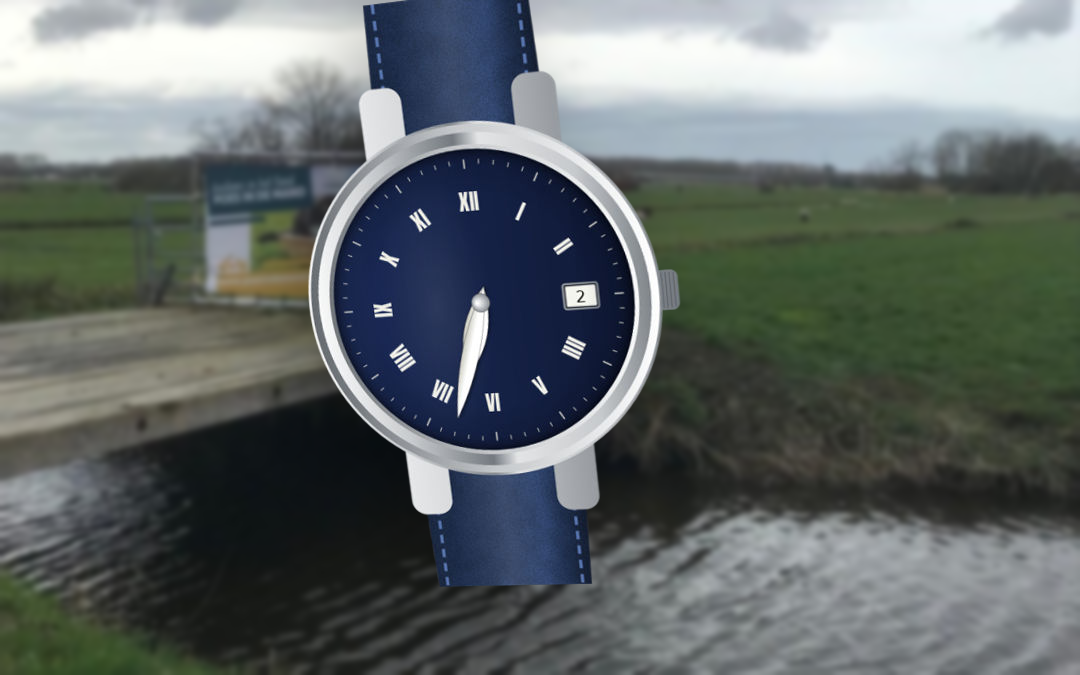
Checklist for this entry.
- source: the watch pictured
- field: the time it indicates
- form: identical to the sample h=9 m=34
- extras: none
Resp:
h=6 m=33
